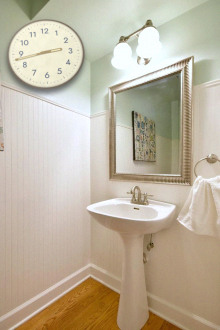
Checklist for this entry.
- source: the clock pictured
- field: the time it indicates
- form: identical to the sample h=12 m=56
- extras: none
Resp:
h=2 m=43
